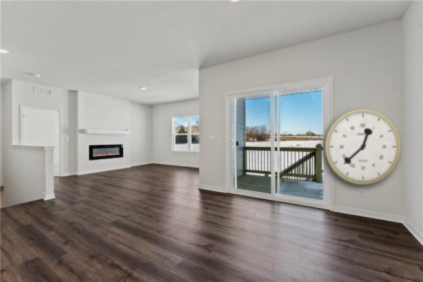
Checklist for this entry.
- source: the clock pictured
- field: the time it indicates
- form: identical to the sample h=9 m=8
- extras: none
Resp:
h=12 m=38
